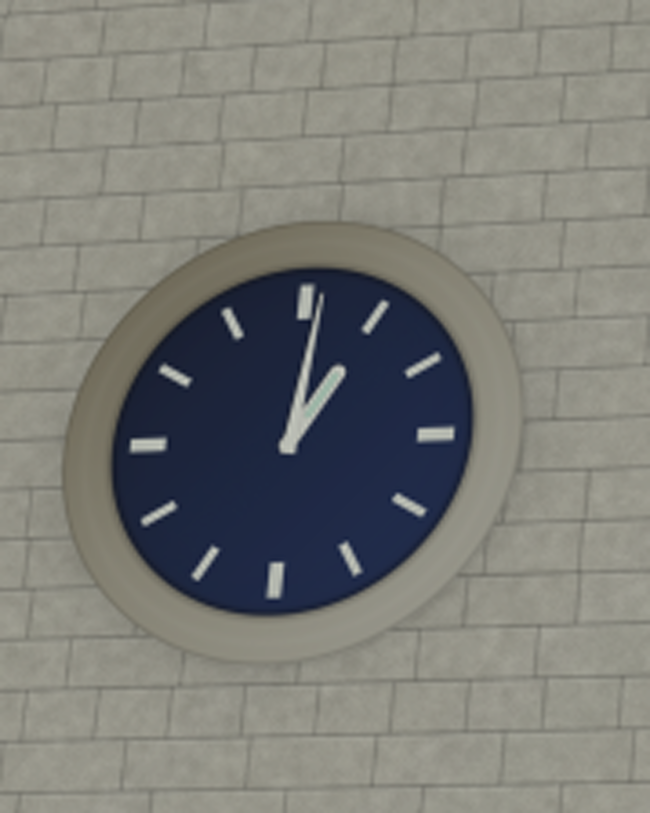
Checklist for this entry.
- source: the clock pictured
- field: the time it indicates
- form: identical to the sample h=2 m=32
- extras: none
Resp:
h=1 m=1
